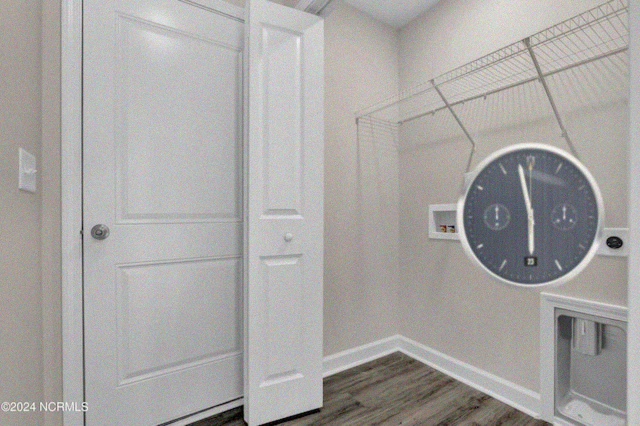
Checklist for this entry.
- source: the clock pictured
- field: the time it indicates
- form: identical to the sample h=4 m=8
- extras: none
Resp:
h=5 m=58
